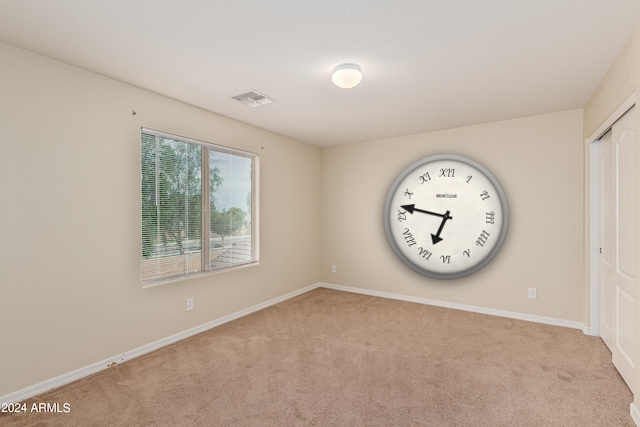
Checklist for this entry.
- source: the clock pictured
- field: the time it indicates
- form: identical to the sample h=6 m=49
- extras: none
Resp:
h=6 m=47
